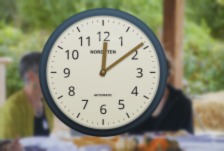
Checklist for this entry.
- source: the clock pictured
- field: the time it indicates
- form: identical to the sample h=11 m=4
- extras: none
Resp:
h=12 m=9
